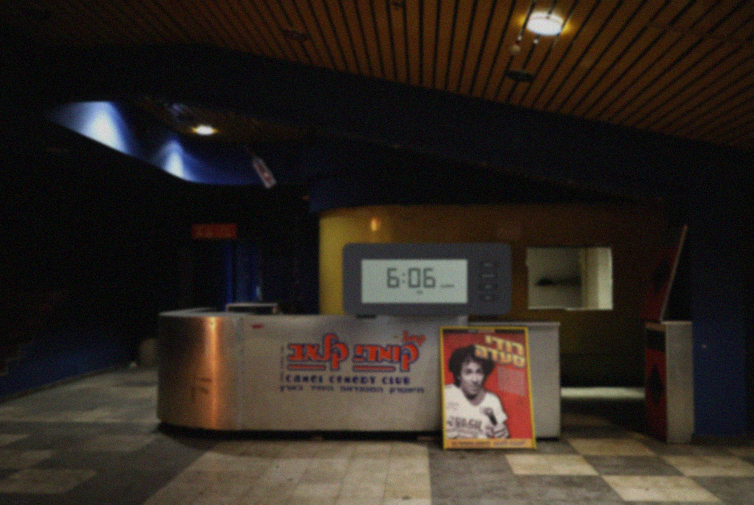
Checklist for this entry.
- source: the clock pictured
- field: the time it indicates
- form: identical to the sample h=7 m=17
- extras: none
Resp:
h=6 m=6
